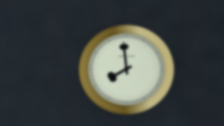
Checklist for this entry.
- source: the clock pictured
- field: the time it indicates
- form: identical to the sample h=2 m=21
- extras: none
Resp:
h=7 m=59
